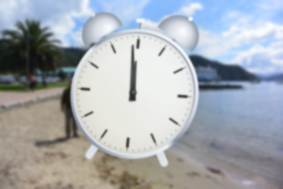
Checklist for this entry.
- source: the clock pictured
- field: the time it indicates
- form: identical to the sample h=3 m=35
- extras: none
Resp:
h=11 m=59
